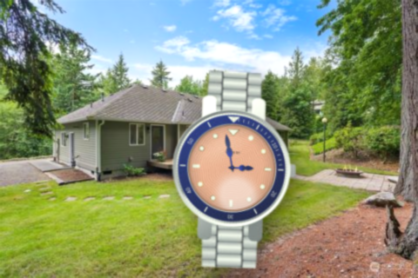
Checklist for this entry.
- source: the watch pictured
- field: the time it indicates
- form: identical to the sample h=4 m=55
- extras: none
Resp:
h=2 m=58
